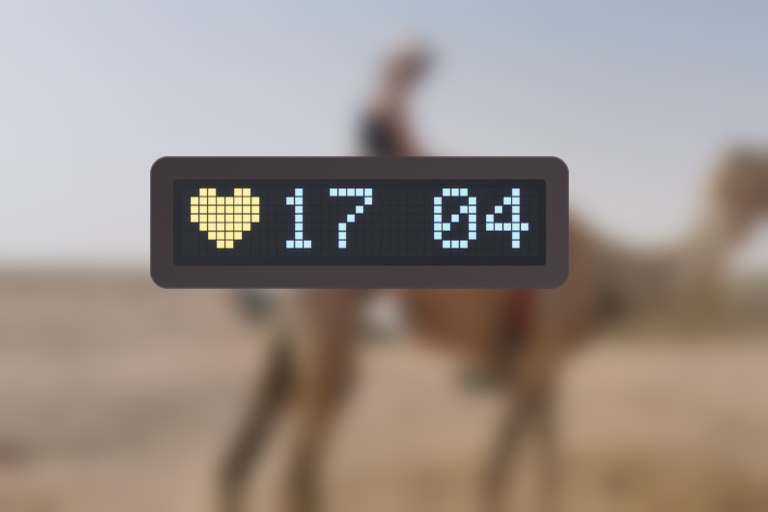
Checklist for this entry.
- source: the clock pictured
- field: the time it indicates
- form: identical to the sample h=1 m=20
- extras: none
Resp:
h=17 m=4
